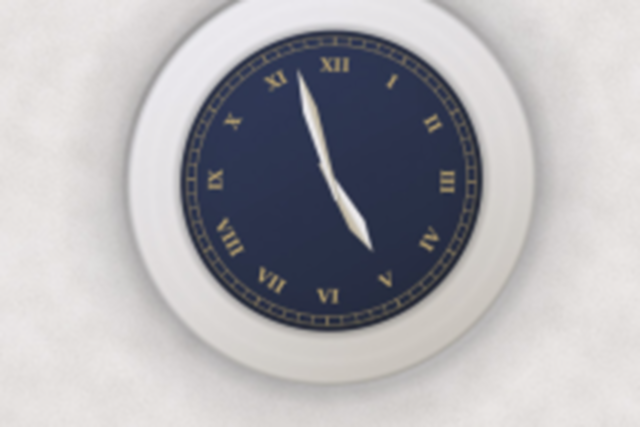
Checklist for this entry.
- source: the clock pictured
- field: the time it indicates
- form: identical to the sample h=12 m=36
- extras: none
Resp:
h=4 m=57
